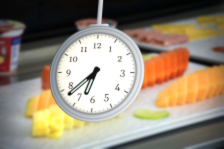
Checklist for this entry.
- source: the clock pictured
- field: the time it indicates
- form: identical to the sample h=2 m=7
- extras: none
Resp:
h=6 m=38
